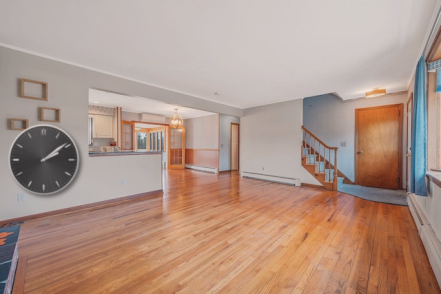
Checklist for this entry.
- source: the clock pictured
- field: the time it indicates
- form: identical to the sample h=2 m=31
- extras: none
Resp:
h=2 m=9
